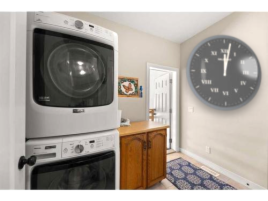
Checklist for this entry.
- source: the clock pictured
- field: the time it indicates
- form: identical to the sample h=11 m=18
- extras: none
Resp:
h=12 m=2
